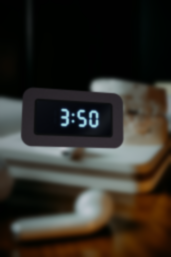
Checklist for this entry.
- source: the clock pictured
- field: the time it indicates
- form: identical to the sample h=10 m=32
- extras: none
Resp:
h=3 m=50
